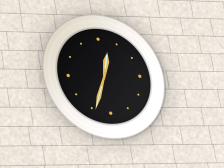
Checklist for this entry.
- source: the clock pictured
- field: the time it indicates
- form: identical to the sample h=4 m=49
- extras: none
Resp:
h=12 m=34
